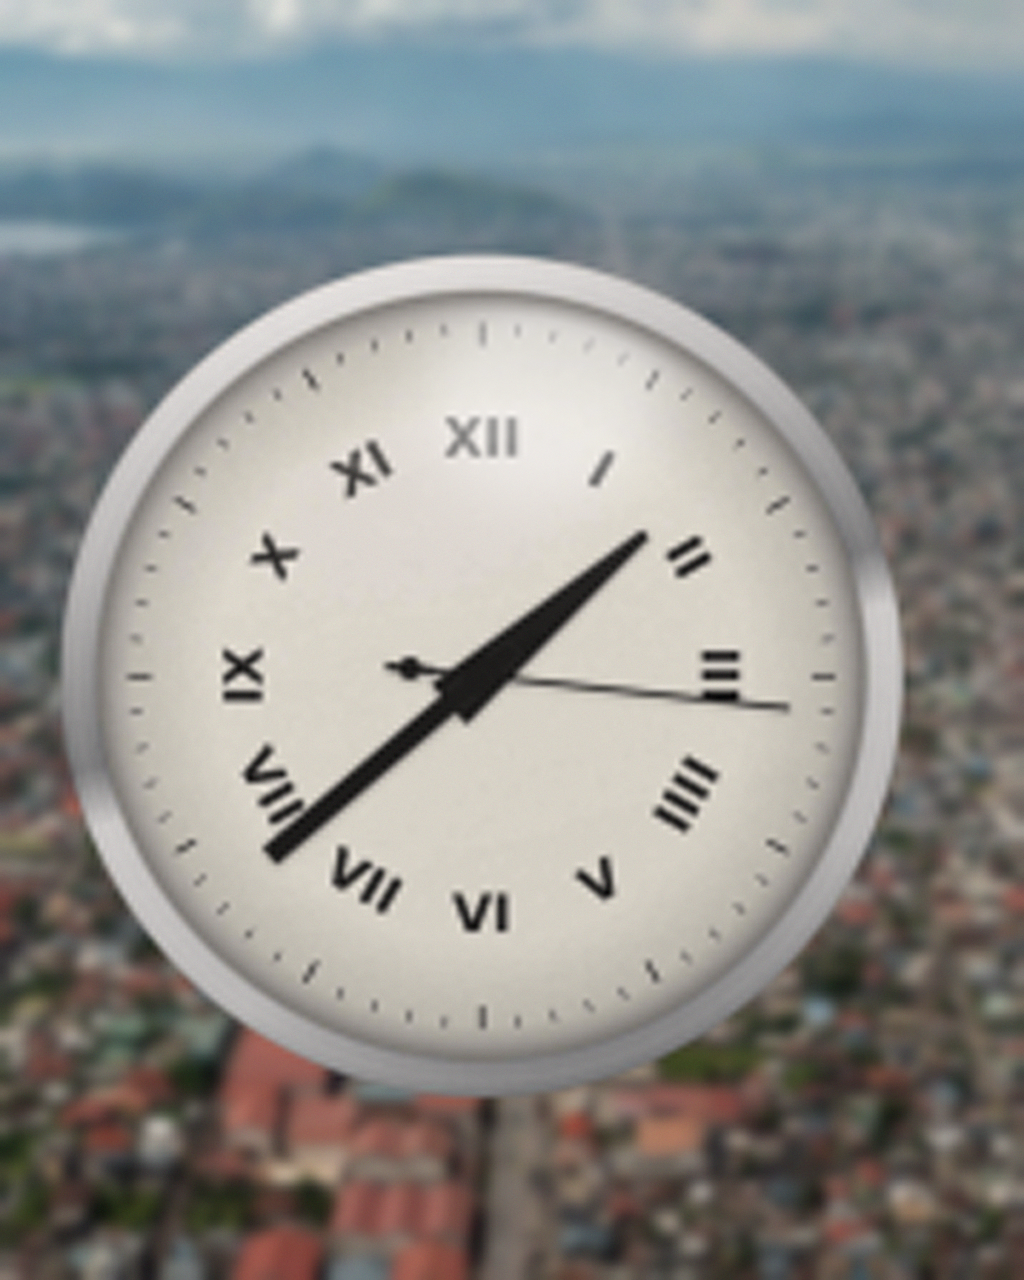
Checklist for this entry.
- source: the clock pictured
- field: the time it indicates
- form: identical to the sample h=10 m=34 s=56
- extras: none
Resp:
h=1 m=38 s=16
